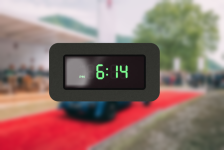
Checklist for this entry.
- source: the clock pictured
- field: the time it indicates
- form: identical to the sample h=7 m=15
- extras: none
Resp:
h=6 m=14
